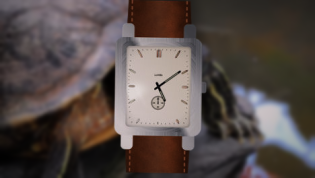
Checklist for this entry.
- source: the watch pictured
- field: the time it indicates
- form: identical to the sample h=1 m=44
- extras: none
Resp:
h=5 m=9
